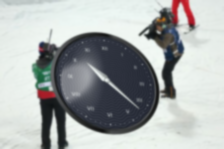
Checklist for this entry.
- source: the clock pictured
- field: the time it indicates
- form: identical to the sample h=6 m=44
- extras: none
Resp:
h=10 m=22
